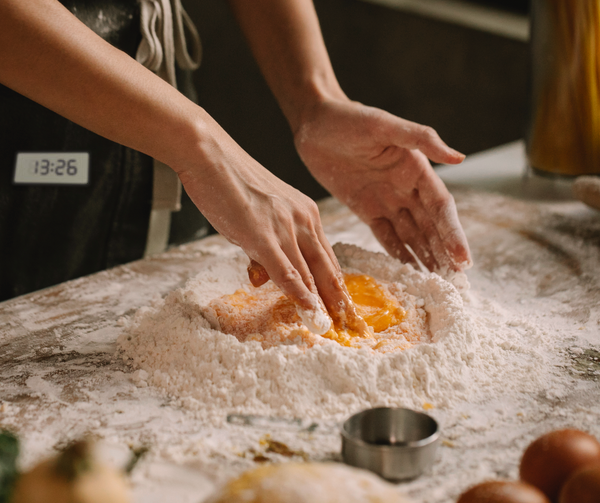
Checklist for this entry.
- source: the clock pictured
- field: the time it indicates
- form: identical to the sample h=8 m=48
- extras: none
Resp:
h=13 m=26
